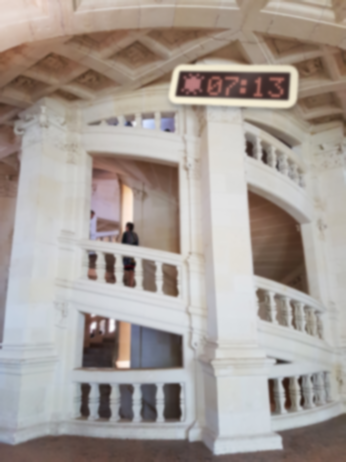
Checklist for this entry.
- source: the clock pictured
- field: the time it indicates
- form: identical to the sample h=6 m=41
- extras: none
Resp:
h=7 m=13
